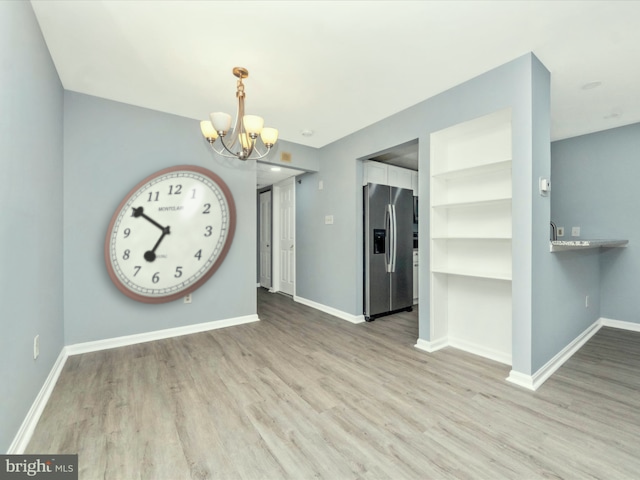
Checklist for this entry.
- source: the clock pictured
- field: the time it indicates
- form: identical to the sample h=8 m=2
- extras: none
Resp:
h=6 m=50
